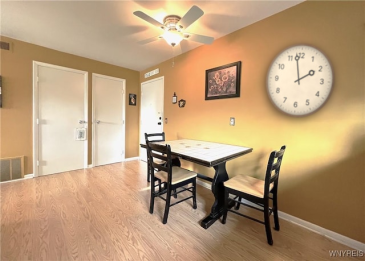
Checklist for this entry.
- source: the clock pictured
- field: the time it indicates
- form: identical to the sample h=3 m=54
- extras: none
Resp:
h=1 m=58
